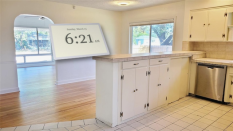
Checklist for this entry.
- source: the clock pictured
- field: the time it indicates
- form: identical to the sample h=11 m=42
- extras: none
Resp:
h=6 m=21
